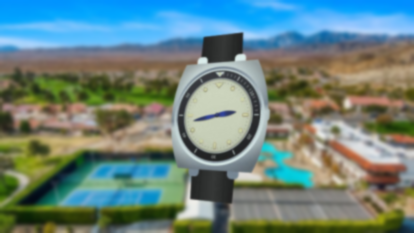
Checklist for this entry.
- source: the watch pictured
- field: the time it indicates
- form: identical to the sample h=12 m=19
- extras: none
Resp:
h=2 m=43
